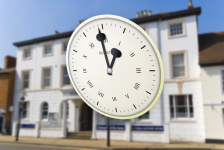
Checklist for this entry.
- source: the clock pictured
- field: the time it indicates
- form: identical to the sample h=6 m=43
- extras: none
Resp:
h=12 m=59
